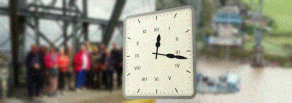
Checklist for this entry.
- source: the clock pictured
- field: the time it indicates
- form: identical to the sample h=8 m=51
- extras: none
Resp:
h=12 m=17
